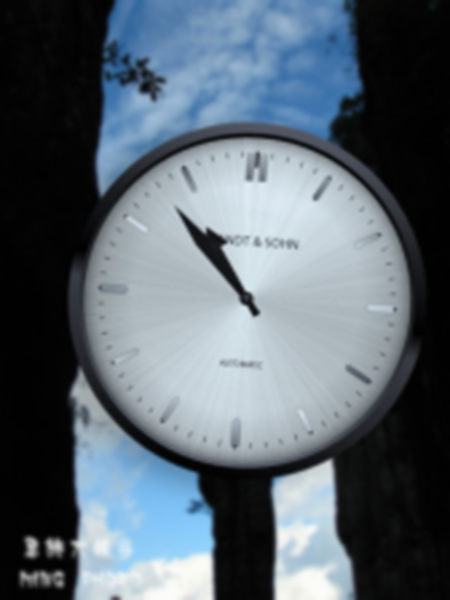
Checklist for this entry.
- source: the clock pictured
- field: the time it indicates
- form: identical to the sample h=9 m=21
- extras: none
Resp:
h=10 m=53
